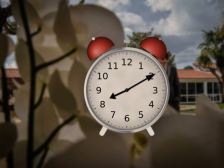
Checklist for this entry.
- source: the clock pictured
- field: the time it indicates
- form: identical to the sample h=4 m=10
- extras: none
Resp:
h=8 m=10
